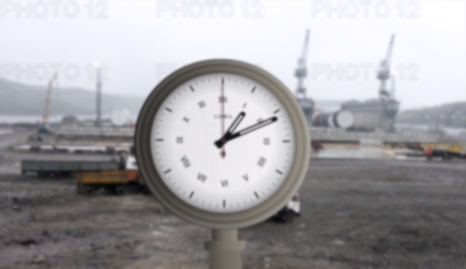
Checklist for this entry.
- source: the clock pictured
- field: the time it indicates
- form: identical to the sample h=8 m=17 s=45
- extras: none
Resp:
h=1 m=11 s=0
